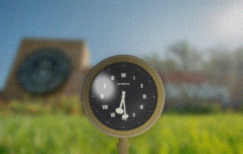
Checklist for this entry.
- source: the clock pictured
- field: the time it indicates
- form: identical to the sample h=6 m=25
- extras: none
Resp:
h=6 m=29
